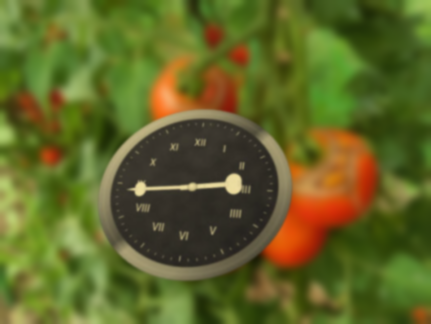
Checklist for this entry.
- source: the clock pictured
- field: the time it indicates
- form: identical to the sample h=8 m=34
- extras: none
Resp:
h=2 m=44
